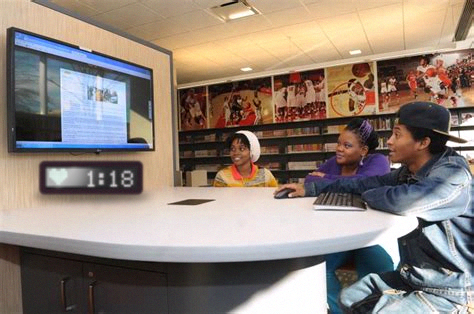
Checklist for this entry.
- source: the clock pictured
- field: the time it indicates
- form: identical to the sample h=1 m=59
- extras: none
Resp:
h=1 m=18
